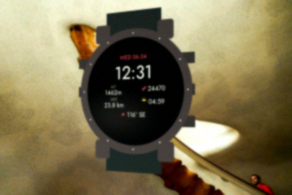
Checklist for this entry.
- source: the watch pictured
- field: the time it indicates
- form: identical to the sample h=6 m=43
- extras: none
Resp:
h=12 m=31
